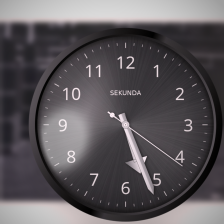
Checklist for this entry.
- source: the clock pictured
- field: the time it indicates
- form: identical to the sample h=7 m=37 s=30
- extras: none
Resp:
h=5 m=26 s=21
